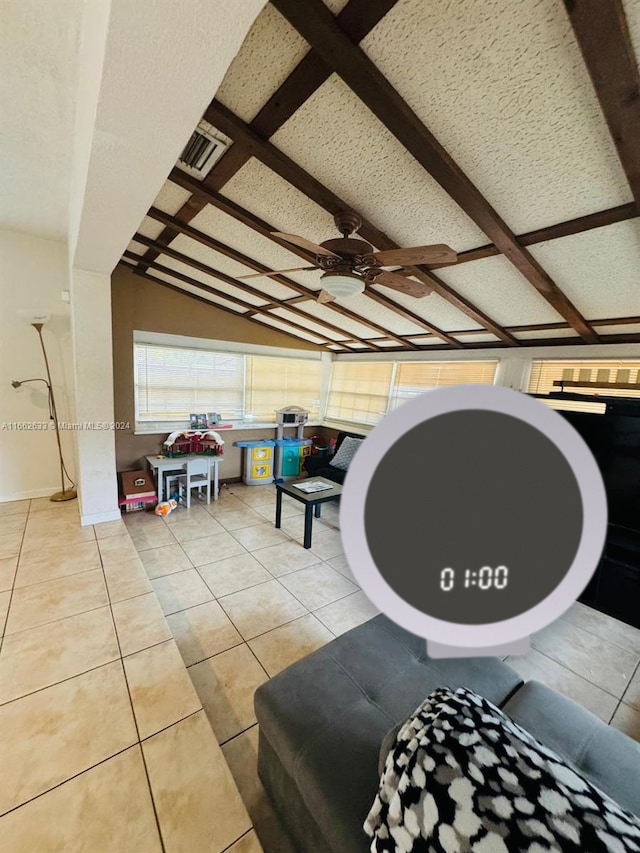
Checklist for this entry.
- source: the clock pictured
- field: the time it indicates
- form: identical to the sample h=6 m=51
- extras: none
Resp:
h=1 m=0
